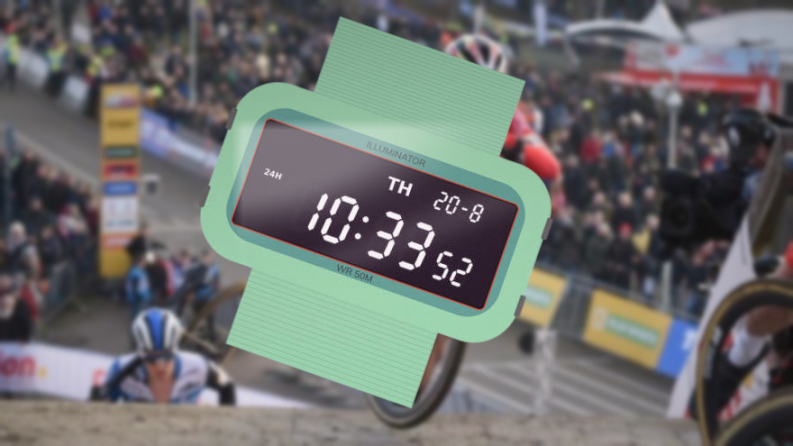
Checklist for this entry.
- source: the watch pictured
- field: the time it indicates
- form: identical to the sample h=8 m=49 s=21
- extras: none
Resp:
h=10 m=33 s=52
